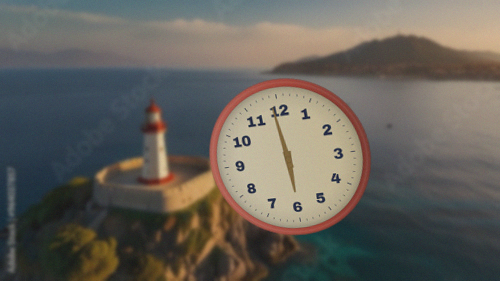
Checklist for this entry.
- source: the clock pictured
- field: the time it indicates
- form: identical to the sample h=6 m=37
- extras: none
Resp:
h=5 m=59
